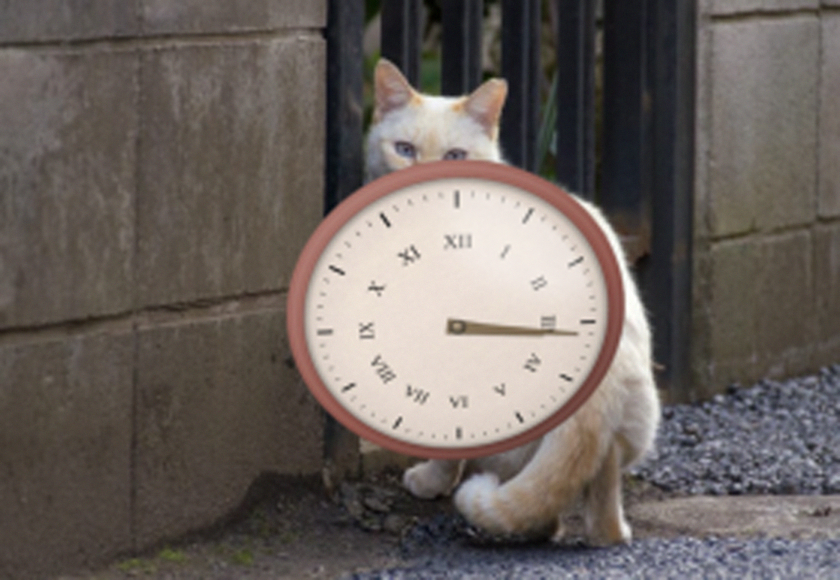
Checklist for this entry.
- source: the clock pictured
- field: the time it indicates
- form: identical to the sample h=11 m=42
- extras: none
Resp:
h=3 m=16
